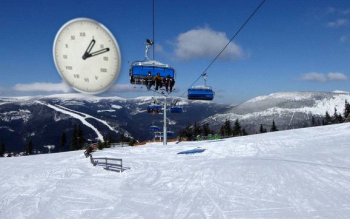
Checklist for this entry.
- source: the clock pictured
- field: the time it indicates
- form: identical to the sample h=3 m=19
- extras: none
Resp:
h=1 m=12
